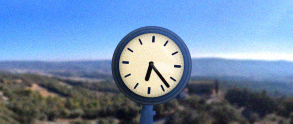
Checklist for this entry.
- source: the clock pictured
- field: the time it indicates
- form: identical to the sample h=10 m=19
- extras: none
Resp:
h=6 m=23
